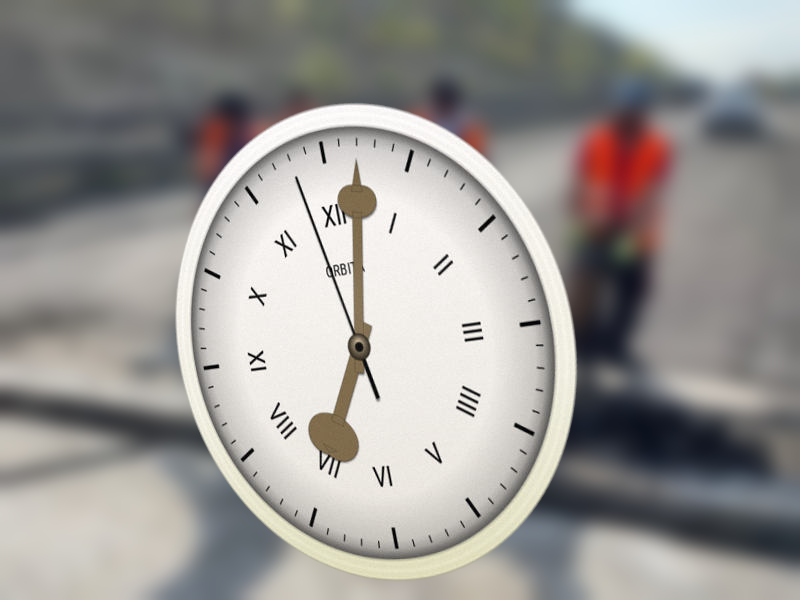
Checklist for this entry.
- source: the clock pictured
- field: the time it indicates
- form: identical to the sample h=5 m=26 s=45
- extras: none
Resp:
h=7 m=1 s=58
